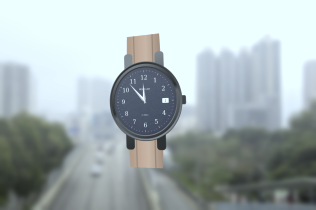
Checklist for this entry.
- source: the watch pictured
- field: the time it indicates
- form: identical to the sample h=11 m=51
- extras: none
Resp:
h=11 m=53
